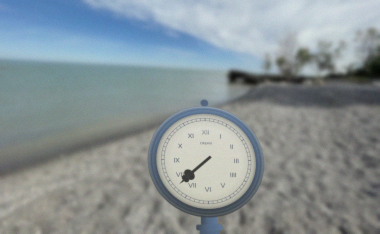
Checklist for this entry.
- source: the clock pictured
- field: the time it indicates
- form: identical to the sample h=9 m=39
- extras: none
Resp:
h=7 m=38
